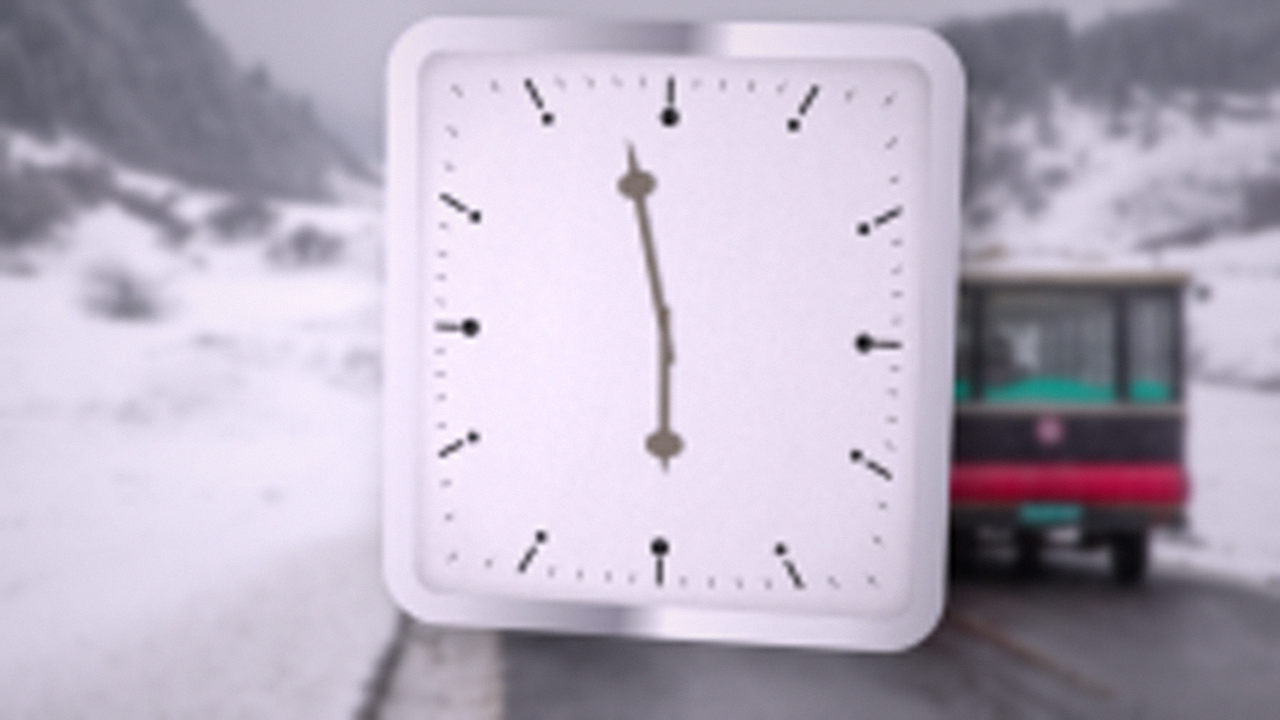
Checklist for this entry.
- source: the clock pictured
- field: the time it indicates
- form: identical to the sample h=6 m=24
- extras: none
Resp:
h=5 m=58
